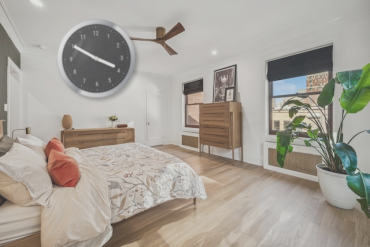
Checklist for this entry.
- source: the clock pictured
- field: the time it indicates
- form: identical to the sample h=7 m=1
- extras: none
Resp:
h=3 m=50
